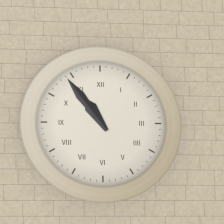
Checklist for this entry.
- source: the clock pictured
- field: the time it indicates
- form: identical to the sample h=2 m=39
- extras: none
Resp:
h=10 m=54
